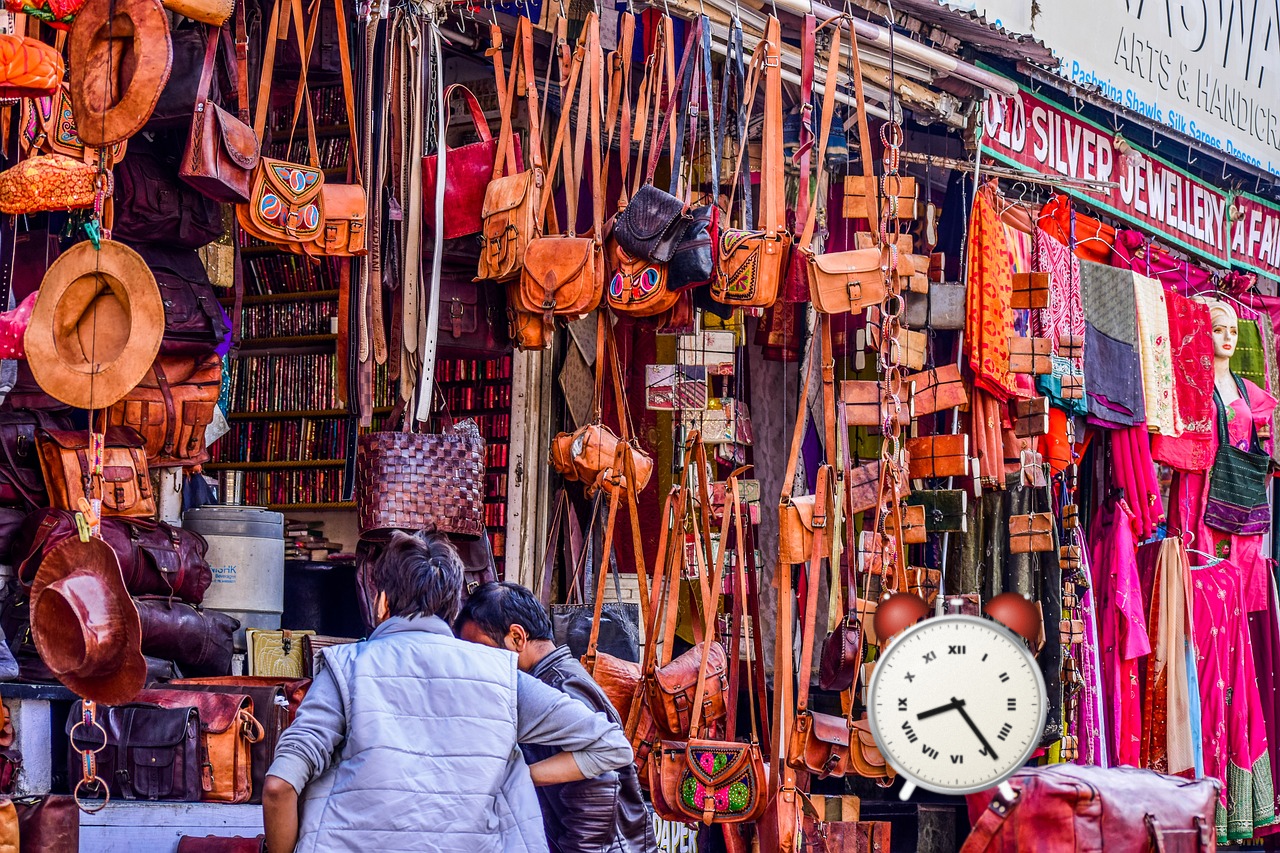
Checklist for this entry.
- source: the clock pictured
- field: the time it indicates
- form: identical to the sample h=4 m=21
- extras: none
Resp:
h=8 m=24
